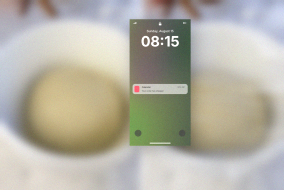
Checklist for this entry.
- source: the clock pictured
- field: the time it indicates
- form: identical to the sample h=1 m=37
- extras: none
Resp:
h=8 m=15
